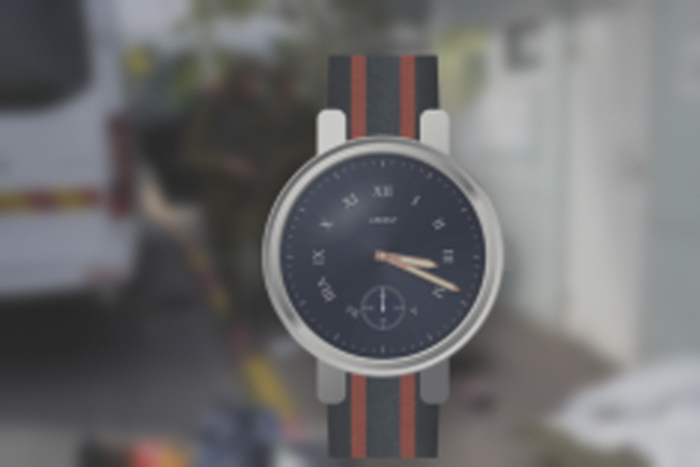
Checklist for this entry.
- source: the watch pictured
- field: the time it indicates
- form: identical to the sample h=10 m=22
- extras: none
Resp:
h=3 m=19
